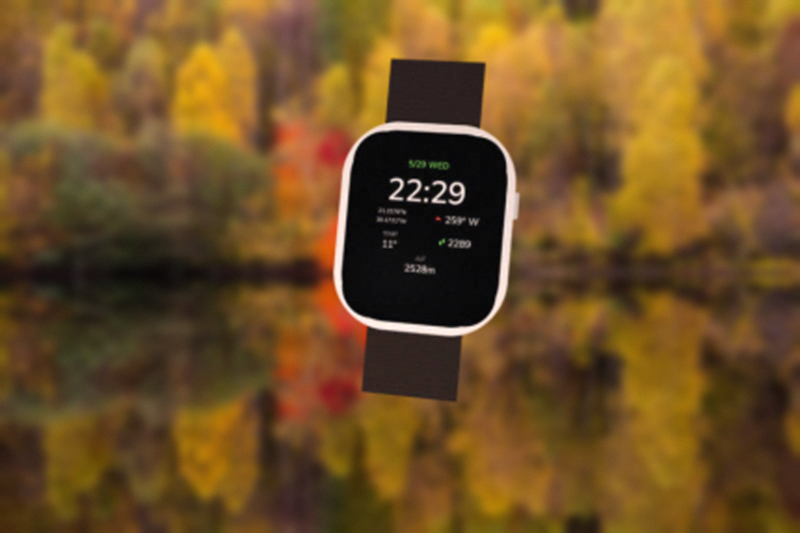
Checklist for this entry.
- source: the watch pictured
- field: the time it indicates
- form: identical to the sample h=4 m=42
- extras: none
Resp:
h=22 m=29
